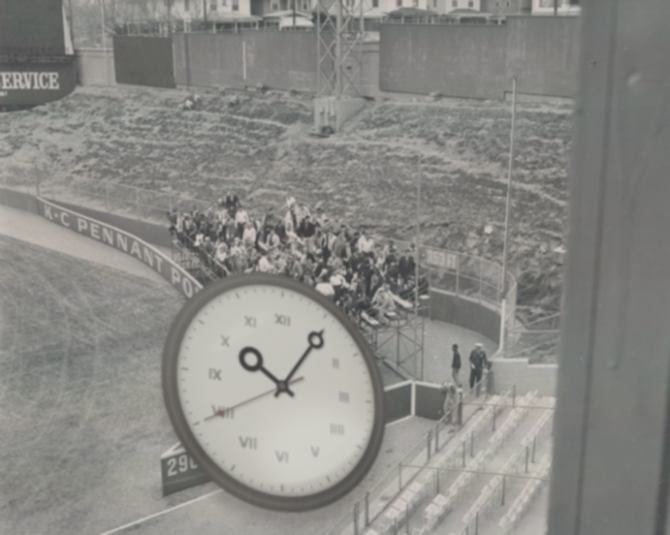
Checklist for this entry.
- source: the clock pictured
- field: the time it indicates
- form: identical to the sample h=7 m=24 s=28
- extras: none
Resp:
h=10 m=5 s=40
